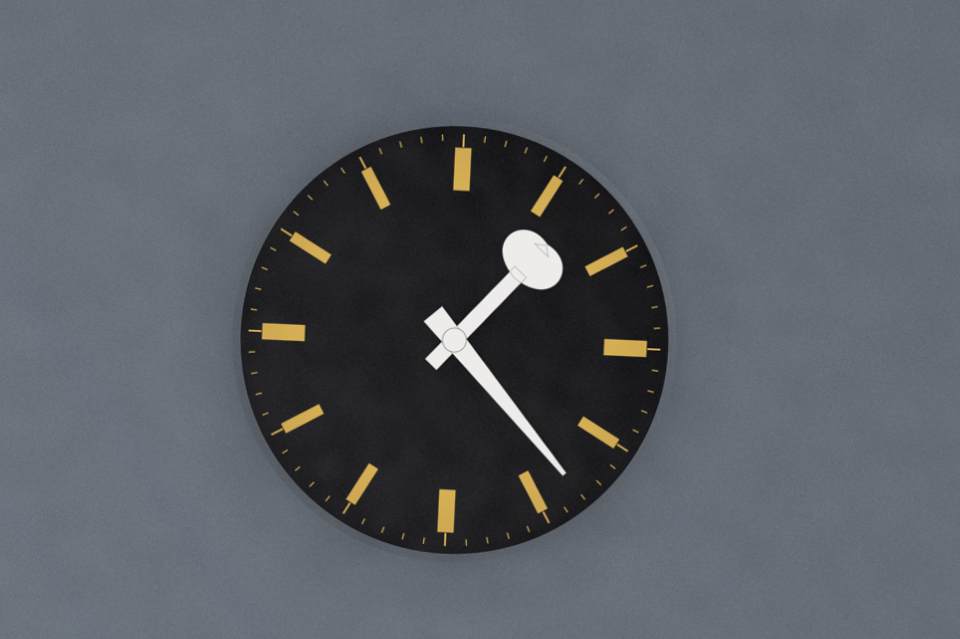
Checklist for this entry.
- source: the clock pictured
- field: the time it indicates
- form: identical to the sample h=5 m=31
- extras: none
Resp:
h=1 m=23
